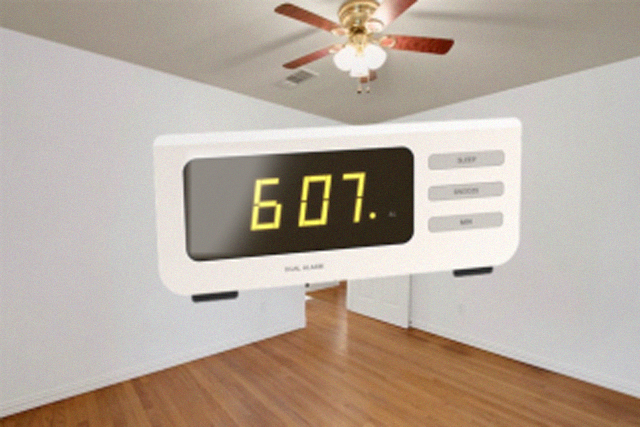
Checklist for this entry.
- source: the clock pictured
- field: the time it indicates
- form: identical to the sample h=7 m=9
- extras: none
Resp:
h=6 m=7
